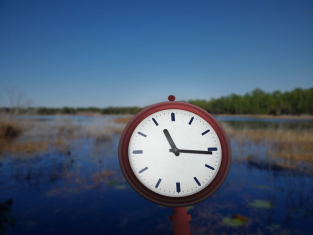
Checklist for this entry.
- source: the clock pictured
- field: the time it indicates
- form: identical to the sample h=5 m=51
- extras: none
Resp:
h=11 m=16
